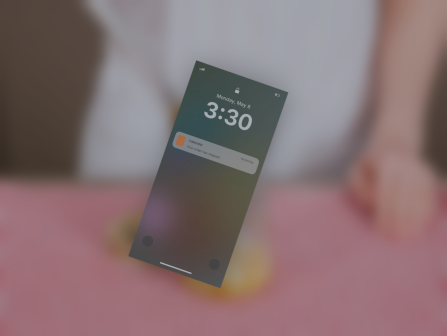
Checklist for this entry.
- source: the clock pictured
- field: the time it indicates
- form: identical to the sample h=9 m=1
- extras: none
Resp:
h=3 m=30
